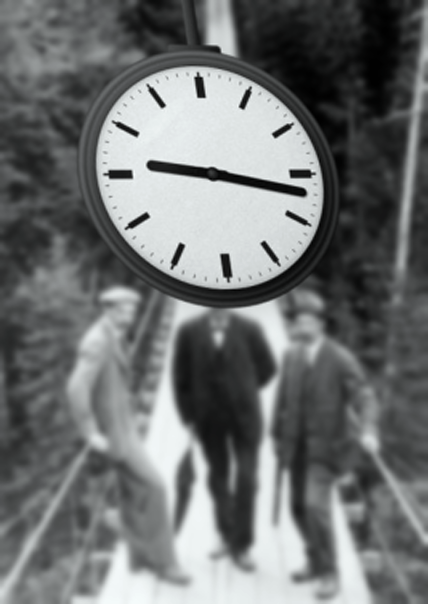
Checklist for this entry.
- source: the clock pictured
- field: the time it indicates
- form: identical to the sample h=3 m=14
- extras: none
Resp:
h=9 m=17
